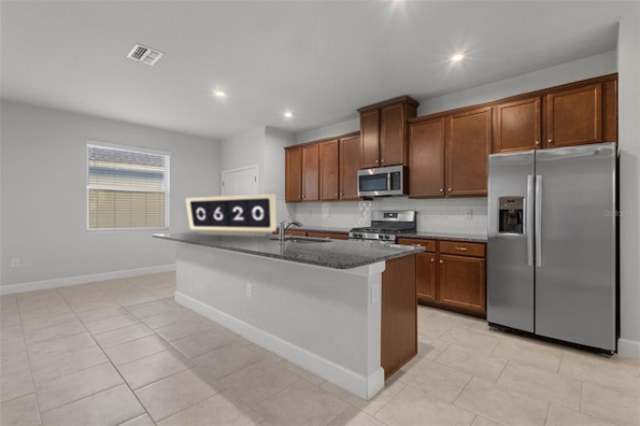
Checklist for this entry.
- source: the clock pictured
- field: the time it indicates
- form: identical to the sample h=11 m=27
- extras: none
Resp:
h=6 m=20
